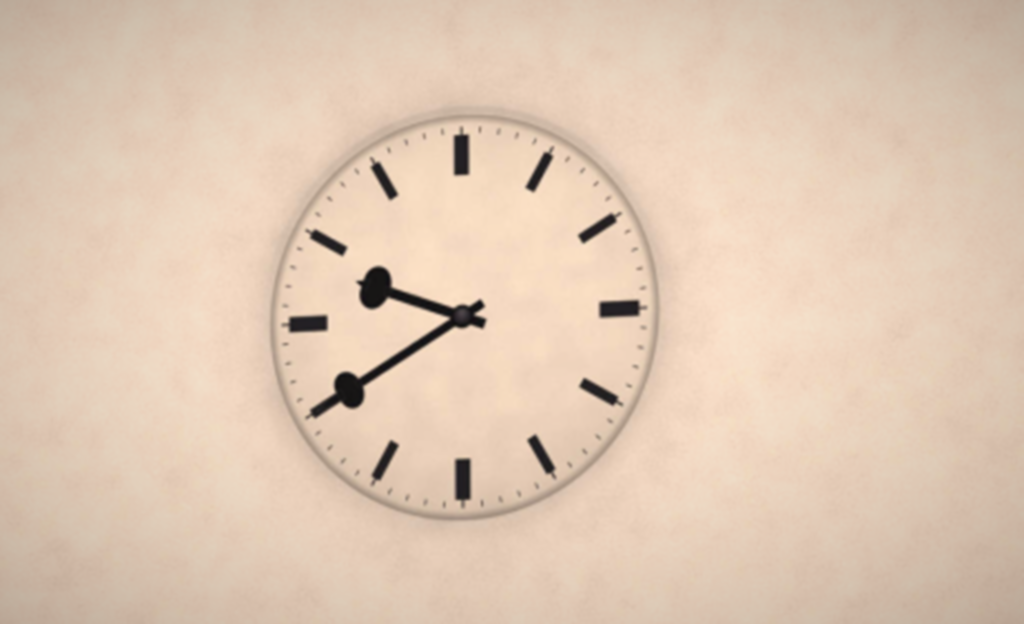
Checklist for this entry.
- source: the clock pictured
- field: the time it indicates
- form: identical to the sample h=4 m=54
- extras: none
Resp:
h=9 m=40
